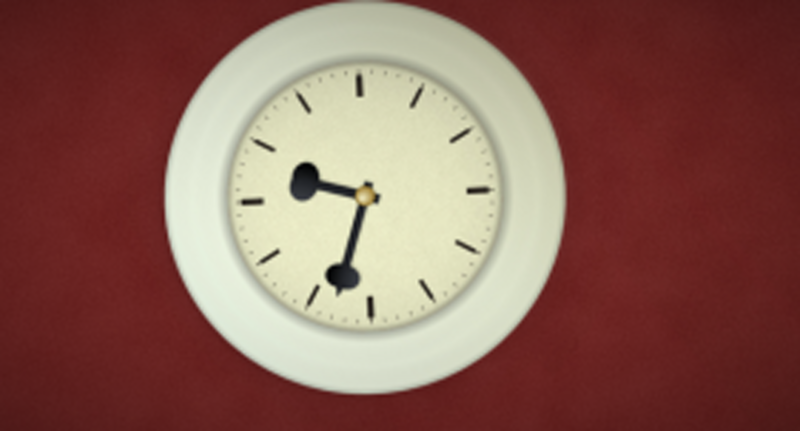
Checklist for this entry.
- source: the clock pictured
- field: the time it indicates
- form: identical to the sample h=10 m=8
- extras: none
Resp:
h=9 m=33
